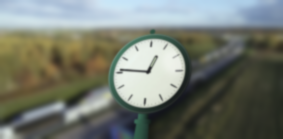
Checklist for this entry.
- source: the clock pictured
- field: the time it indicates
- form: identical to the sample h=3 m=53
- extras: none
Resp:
h=12 m=46
